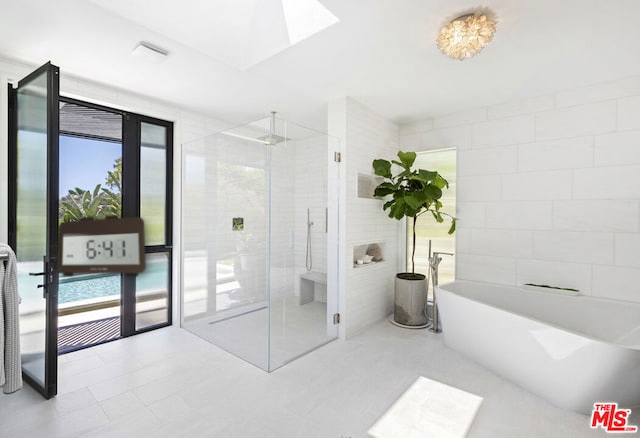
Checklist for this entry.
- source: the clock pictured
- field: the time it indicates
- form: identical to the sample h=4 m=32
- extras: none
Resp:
h=6 m=41
